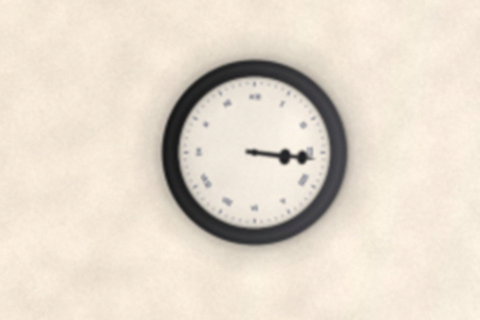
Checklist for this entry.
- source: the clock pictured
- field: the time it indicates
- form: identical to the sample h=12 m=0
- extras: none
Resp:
h=3 m=16
